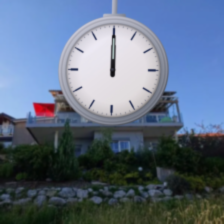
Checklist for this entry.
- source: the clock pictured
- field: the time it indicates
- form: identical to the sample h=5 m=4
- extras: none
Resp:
h=12 m=0
